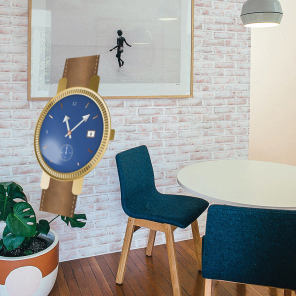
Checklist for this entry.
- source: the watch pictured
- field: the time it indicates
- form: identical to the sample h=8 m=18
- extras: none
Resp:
h=11 m=8
